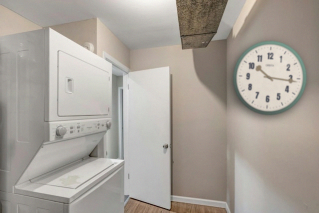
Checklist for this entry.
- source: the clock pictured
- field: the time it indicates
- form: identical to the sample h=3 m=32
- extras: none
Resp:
h=10 m=16
